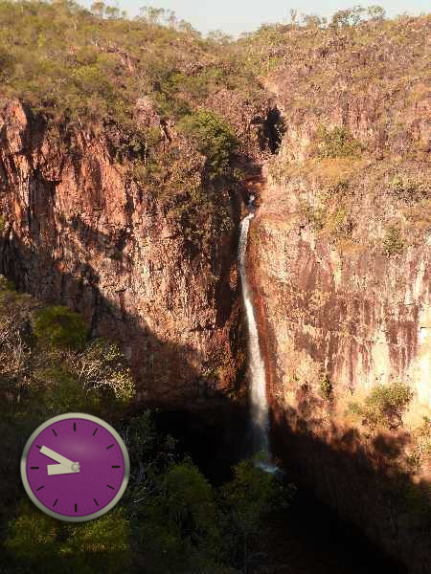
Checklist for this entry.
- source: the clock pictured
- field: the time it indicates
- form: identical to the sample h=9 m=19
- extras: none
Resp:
h=8 m=50
